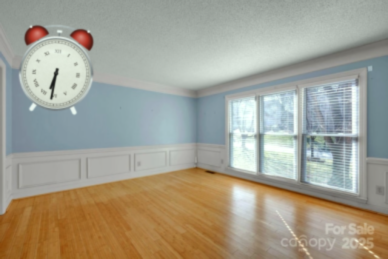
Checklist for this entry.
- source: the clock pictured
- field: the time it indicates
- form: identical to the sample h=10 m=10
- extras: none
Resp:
h=6 m=31
